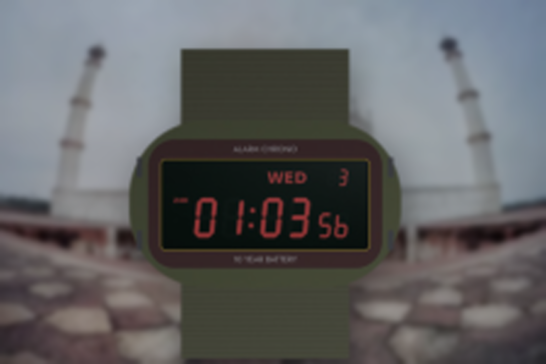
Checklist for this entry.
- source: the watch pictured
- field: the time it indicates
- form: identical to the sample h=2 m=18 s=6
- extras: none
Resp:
h=1 m=3 s=56
